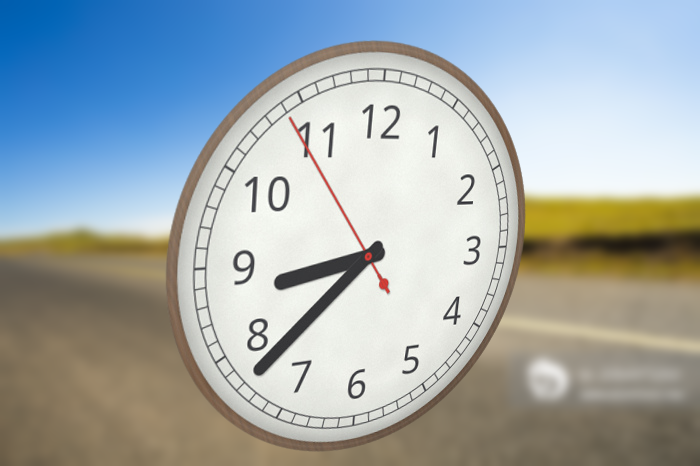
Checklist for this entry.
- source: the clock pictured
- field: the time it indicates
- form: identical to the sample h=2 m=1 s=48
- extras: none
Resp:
h=8 m=37 s=54
